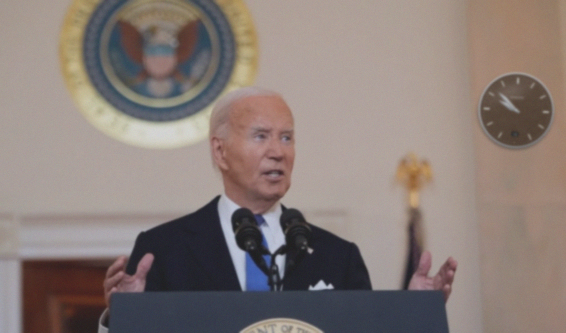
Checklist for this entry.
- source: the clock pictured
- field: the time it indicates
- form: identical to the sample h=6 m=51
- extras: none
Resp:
h=9 m=52
